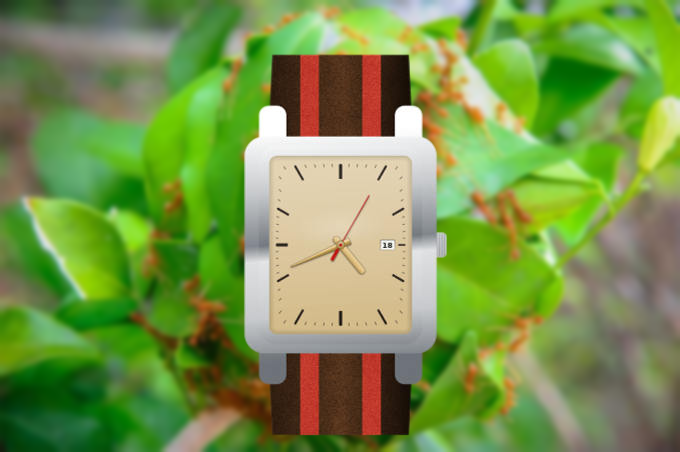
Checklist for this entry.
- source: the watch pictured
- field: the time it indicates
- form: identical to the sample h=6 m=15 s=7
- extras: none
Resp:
h=4 m=41 s=5
